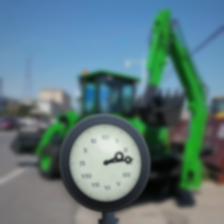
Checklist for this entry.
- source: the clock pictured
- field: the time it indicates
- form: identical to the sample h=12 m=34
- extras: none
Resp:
h=2 m=14
